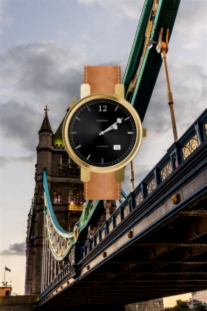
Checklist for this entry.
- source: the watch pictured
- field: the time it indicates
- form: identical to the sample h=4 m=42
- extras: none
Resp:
h=2 m=9
